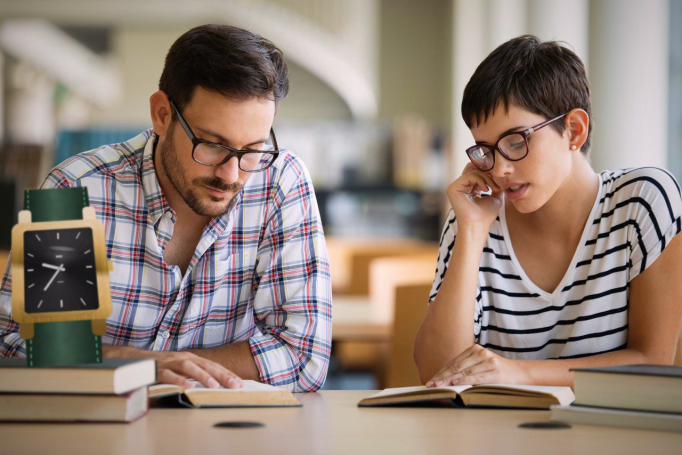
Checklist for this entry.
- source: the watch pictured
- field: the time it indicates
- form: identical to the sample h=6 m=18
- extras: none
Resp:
h=9 m=36
